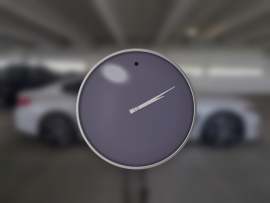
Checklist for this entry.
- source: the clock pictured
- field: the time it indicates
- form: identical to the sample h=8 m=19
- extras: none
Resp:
h=2 m=10
